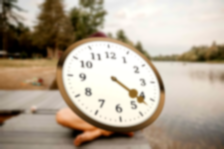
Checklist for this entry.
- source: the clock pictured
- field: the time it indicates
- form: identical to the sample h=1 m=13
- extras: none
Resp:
h=4 m=22
